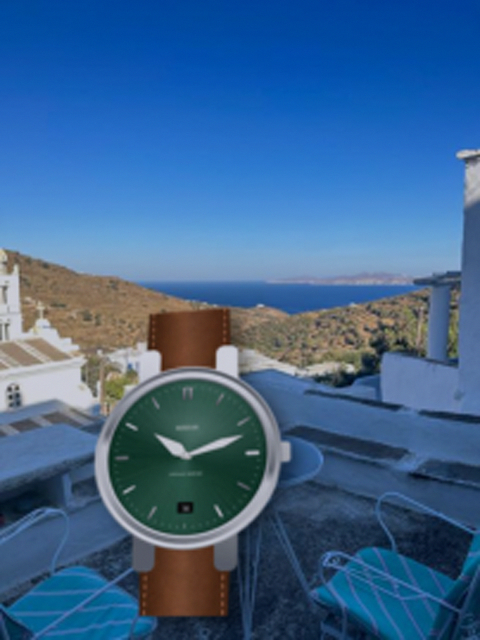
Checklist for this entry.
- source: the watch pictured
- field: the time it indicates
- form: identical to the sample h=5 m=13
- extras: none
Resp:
h=10 m=12
